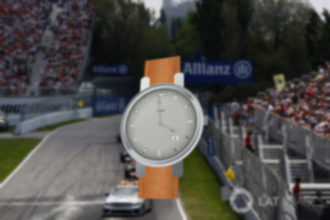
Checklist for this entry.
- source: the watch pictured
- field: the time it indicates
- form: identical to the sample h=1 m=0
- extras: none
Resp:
h=3 m=59
